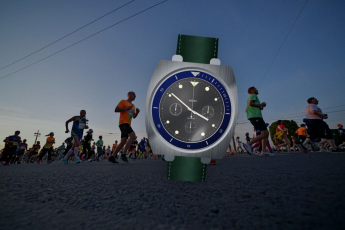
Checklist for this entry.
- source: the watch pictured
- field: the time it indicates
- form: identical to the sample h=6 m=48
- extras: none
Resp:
h=3 m=51
